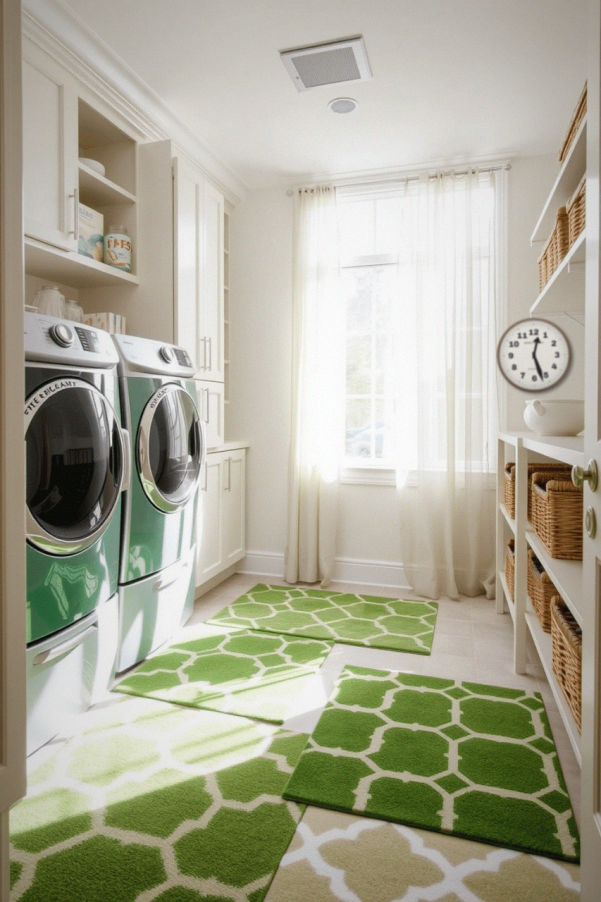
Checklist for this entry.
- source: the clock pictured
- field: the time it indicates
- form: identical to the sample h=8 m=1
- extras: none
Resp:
h=12 m=27
